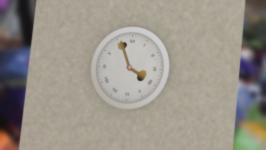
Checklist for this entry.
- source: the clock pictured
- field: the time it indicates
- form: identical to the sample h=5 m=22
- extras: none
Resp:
h=3 m=56
